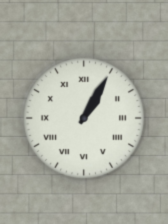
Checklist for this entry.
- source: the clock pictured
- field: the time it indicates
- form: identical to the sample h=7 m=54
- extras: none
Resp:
h=1 m=5
